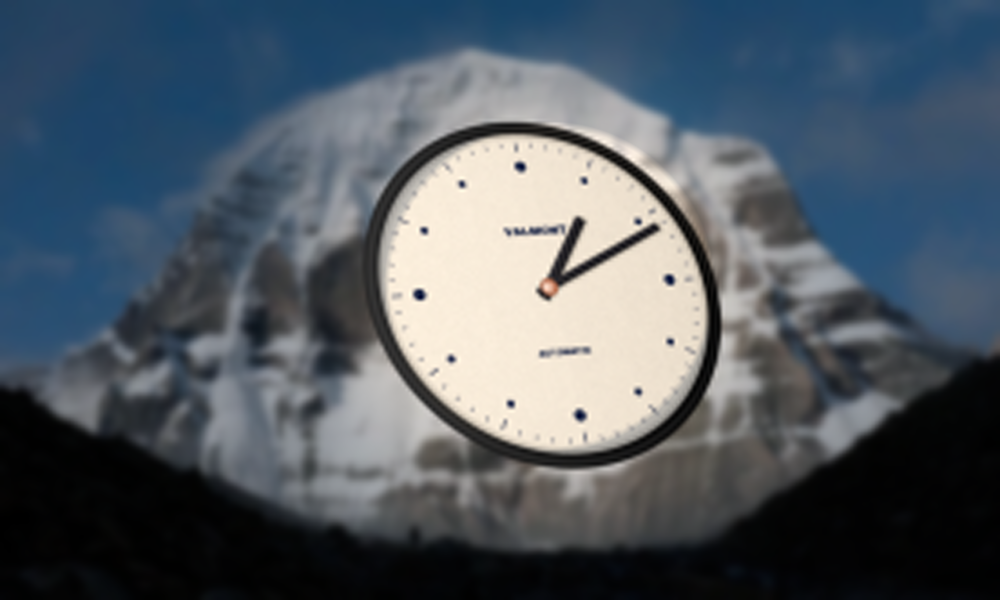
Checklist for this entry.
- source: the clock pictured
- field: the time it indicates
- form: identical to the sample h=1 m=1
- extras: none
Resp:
h=1 m=11
